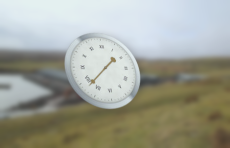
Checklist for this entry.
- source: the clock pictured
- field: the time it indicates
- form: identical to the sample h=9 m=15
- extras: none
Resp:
h=1 m=38
